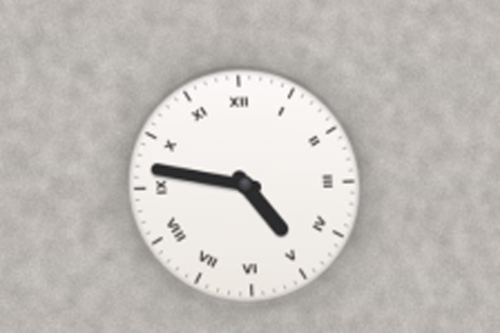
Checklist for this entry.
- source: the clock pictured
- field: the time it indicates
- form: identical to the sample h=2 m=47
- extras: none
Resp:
h=4 m=47
